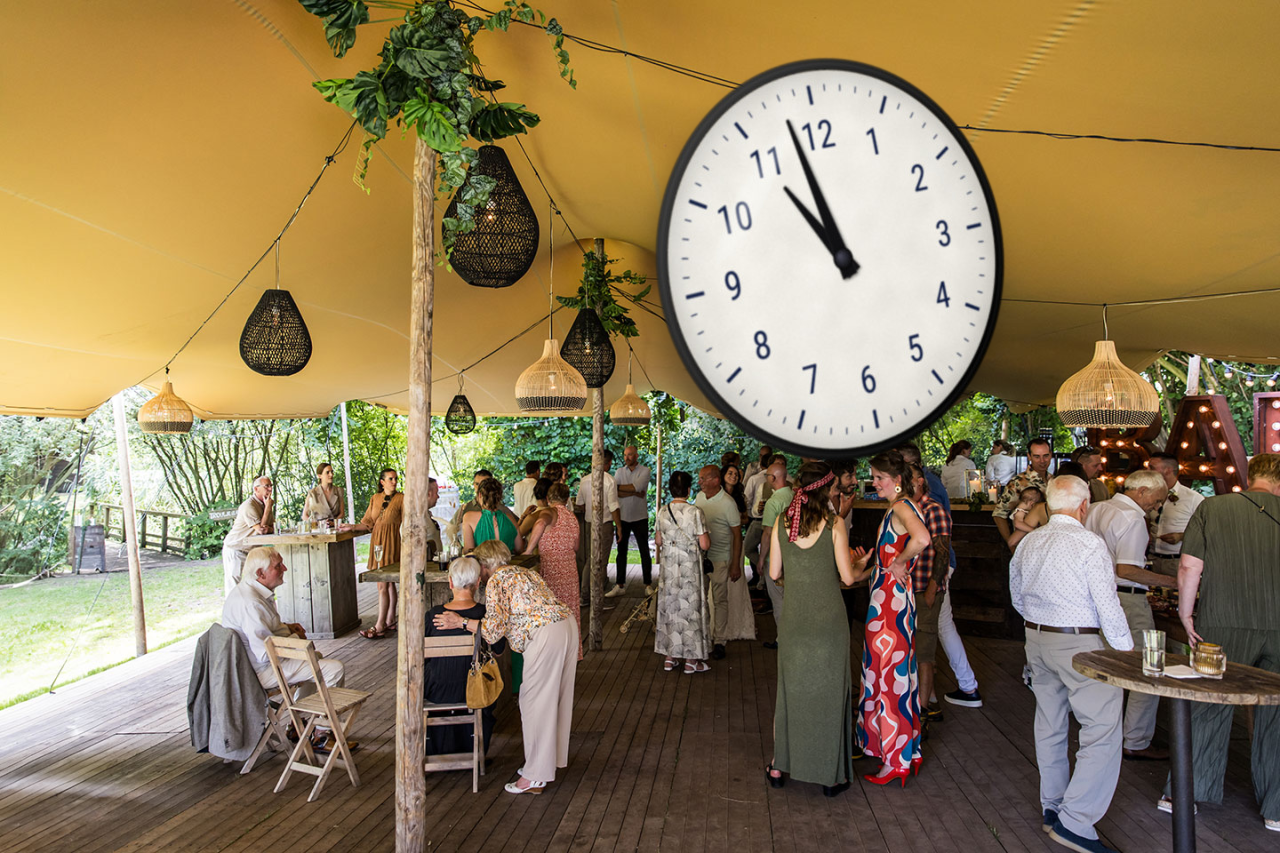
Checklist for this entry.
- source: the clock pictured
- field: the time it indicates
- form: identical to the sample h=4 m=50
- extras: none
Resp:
h=10 m=58
